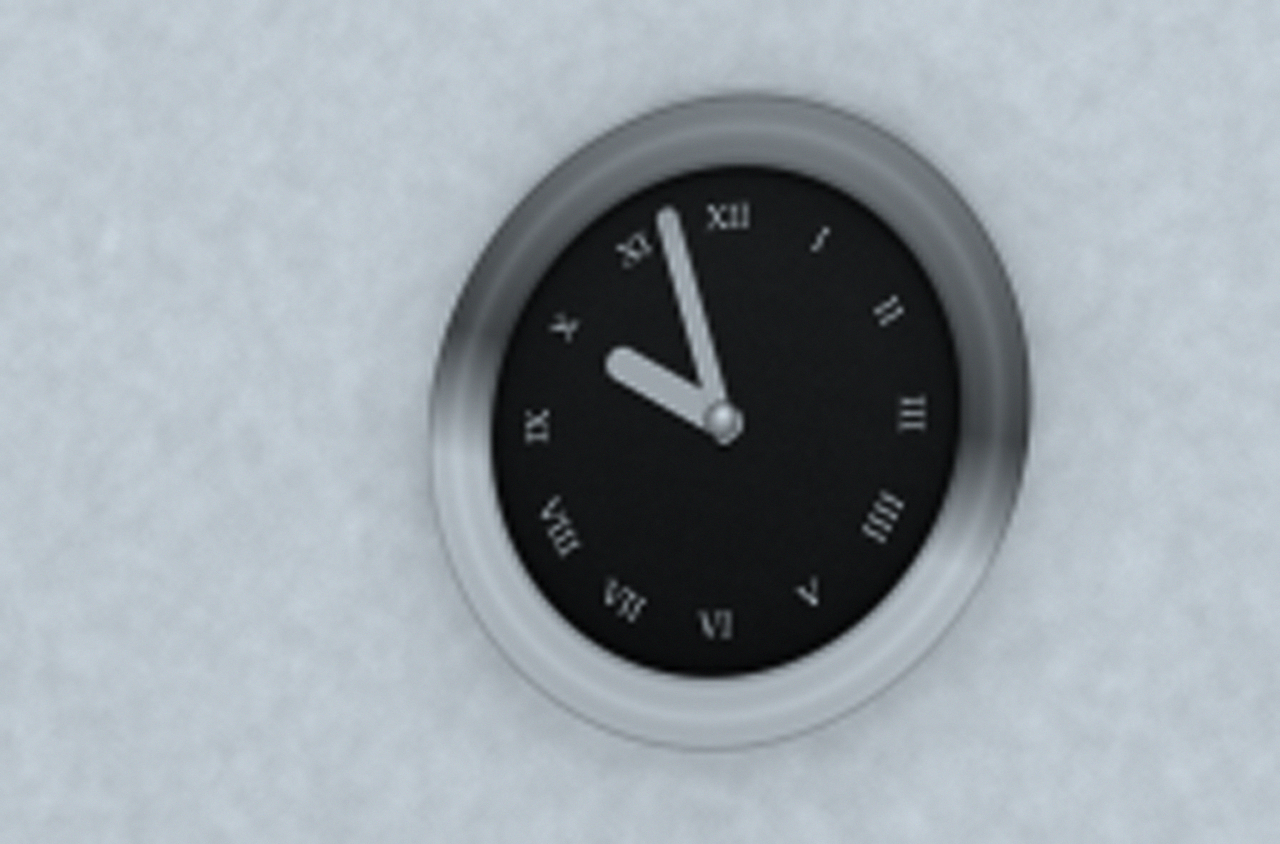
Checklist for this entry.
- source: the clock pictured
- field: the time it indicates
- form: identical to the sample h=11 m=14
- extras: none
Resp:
h=9 m=57
